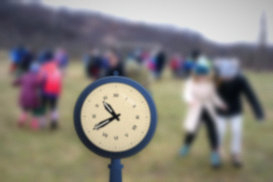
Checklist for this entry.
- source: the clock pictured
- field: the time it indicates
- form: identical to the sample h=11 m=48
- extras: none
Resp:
h=10 m=40
